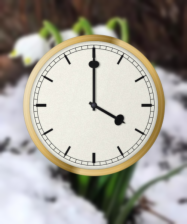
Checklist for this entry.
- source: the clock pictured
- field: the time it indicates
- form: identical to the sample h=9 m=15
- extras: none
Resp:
h=4 m=0
